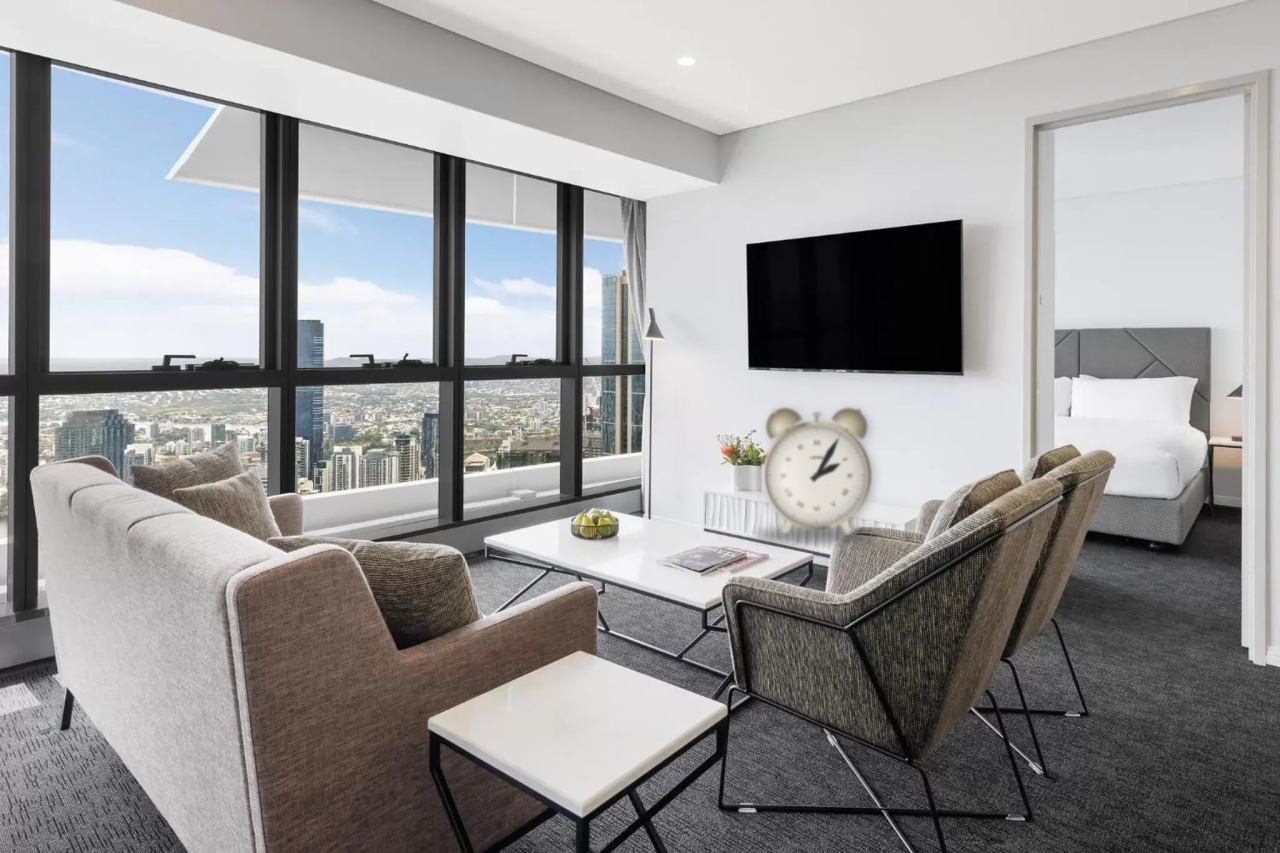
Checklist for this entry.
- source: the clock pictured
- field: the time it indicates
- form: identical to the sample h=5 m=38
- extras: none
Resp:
h=2 m=5
